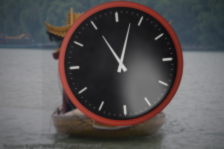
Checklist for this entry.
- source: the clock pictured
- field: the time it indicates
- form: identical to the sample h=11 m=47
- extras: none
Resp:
h=11 m=3
